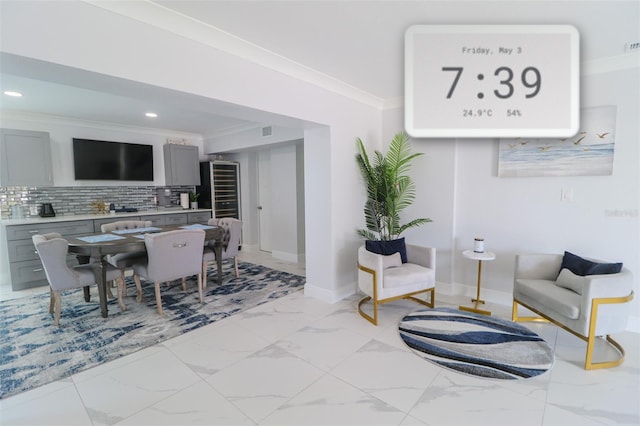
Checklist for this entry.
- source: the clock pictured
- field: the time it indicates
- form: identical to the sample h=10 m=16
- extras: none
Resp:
h=7 m=39
